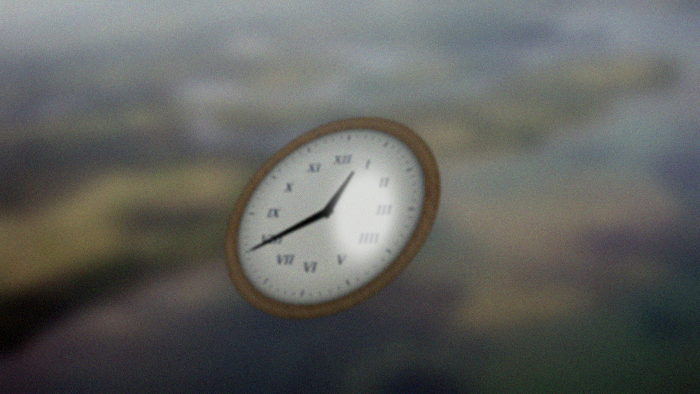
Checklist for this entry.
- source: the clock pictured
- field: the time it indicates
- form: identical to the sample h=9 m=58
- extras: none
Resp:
h=12 m=40
